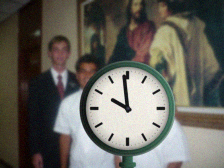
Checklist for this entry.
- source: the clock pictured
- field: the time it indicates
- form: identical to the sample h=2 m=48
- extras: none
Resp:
h=9 m=59
